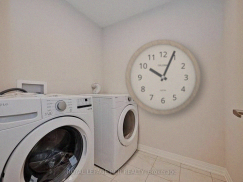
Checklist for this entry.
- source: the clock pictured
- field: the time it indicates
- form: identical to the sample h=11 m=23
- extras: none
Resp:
h=10 m=4
